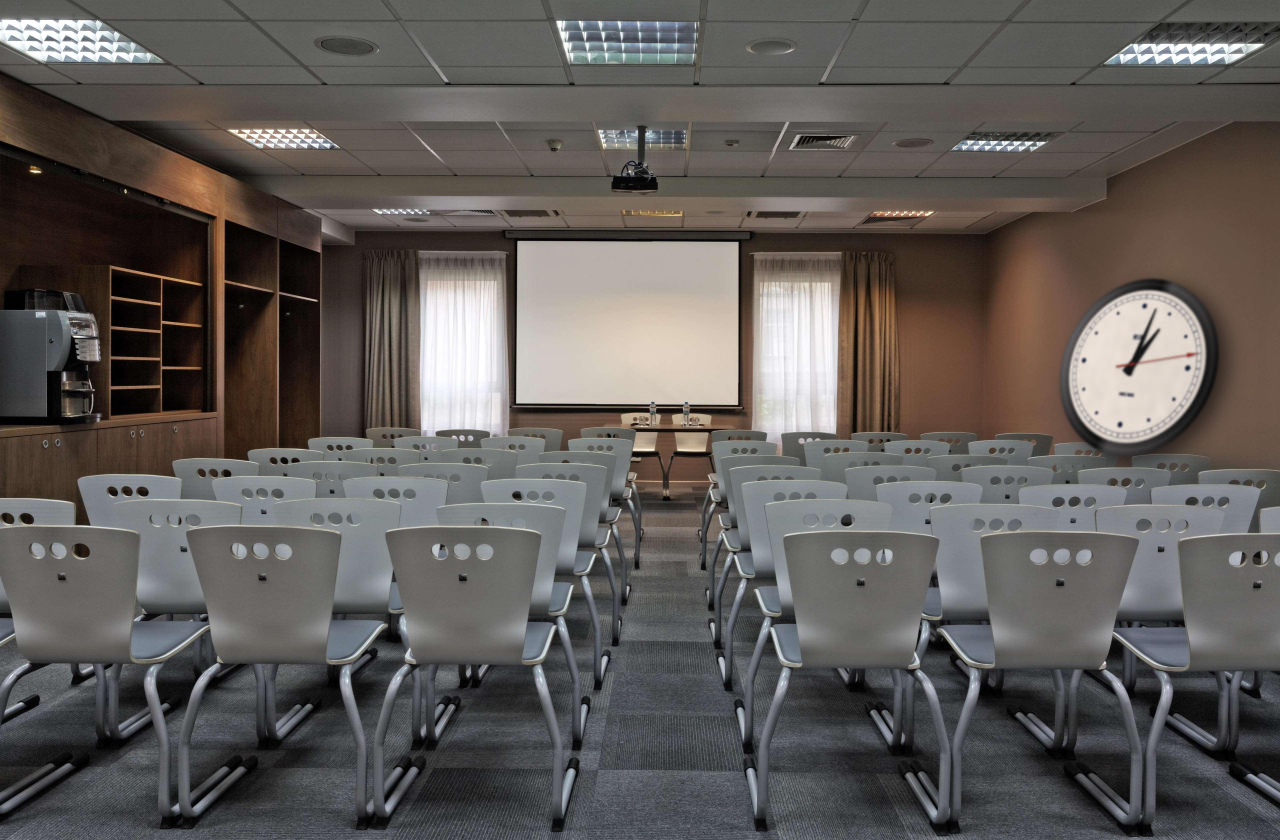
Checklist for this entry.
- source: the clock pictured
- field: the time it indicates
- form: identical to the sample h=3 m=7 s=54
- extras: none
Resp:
h=1 m=2 s=13
